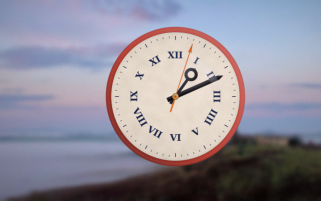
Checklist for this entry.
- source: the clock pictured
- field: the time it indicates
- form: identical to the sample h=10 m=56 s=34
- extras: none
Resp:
h=1 m=11 s=3
